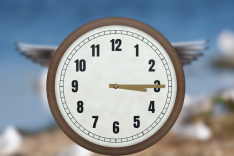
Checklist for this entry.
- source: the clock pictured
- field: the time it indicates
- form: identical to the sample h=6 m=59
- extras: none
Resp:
h=3 m=15
